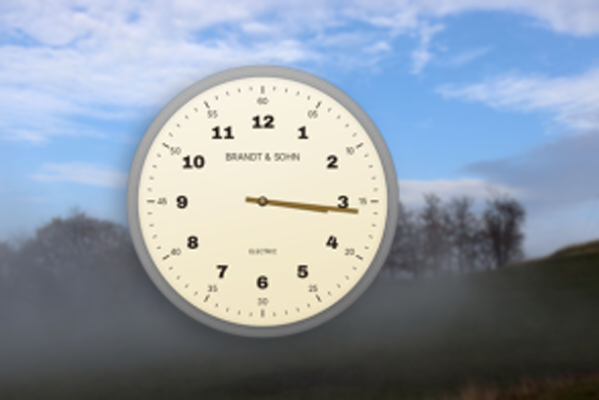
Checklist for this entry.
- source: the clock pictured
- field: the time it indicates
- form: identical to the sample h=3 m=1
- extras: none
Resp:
h=3 m=16
